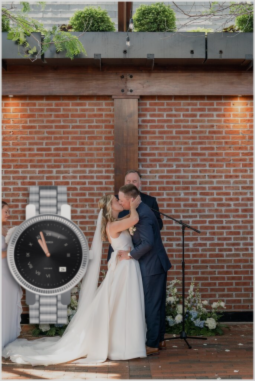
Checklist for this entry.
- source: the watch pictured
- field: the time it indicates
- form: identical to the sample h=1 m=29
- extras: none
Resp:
h=10 m=57
